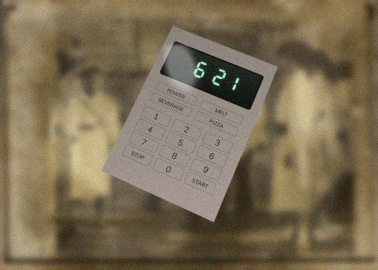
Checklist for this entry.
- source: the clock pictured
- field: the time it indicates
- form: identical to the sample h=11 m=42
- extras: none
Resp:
h=6 m=21
